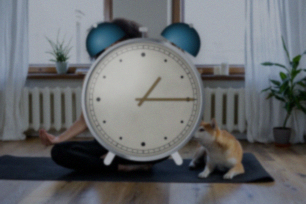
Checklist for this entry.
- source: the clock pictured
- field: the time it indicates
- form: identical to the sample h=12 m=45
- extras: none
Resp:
h=1 m=15
